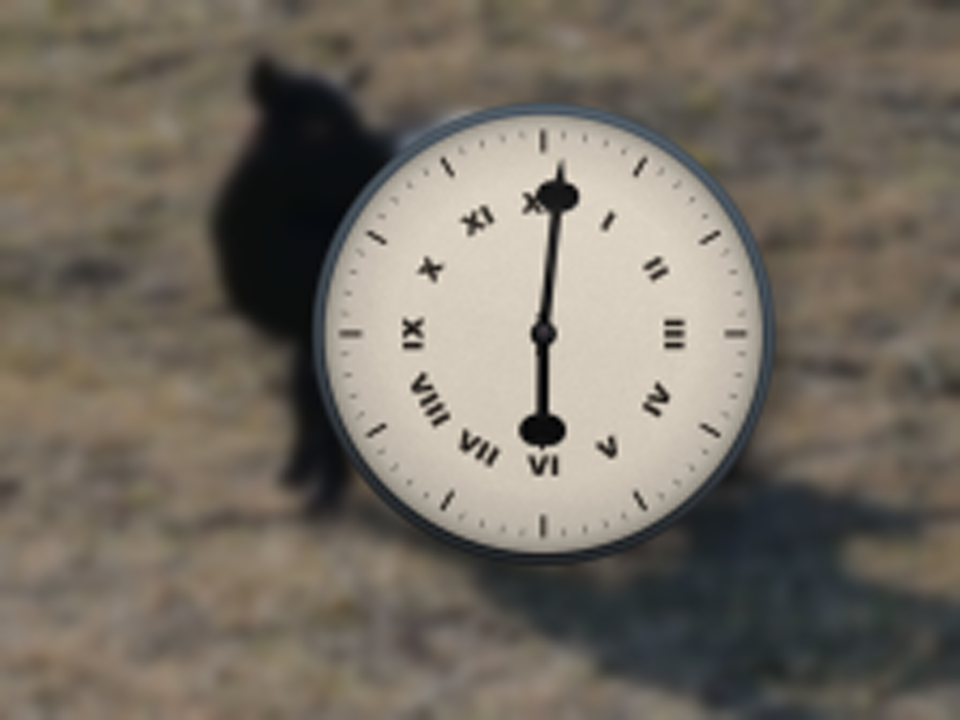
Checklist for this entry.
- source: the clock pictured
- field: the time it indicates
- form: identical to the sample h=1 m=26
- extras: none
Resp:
h=6 m=1
